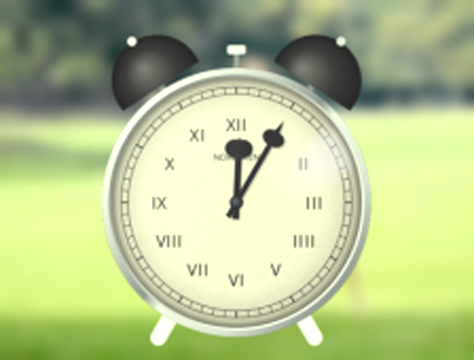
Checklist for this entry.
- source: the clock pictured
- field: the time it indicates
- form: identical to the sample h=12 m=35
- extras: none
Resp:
h=12 m=5
